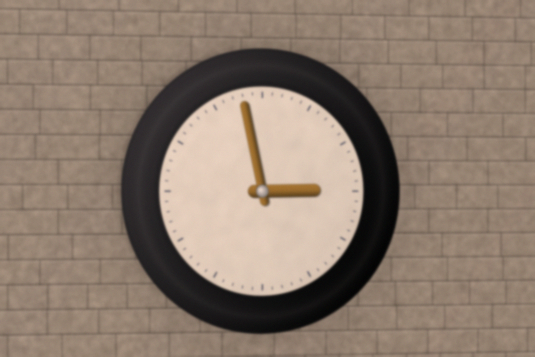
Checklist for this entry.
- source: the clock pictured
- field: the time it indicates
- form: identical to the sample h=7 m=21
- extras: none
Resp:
h=2 m=58
